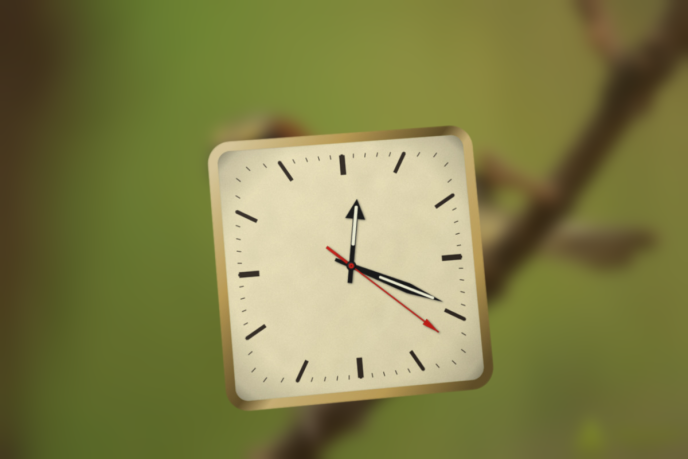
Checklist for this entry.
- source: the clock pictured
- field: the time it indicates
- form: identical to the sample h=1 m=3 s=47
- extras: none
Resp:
h=12 m=19 s=22
